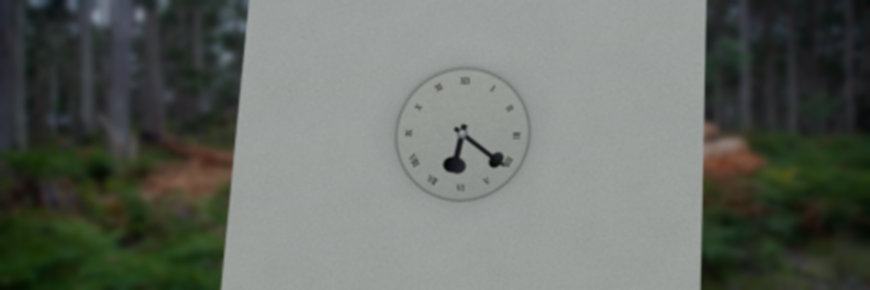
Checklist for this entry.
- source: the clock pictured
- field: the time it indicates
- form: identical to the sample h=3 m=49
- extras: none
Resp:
h=6 m=21
